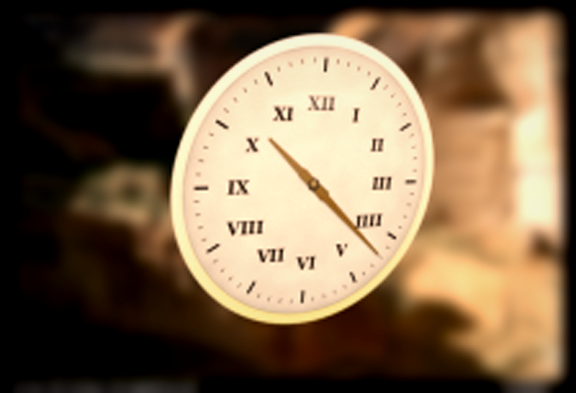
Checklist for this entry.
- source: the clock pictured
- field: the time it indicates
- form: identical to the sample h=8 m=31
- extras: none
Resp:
h=10 m=22
